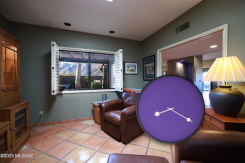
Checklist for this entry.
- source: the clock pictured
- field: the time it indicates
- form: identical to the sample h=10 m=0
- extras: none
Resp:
h=8 m=20
